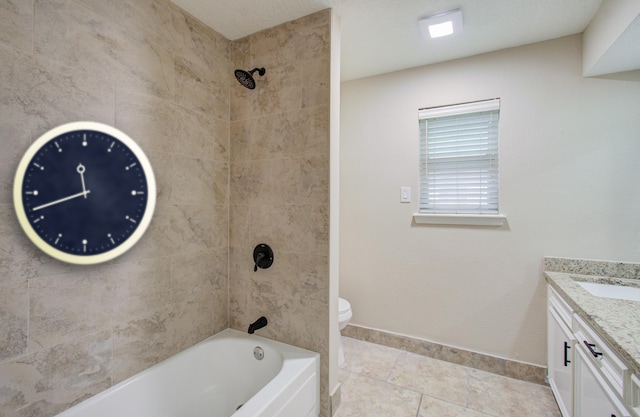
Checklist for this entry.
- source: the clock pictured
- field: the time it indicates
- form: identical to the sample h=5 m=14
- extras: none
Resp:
h=11 m=42
